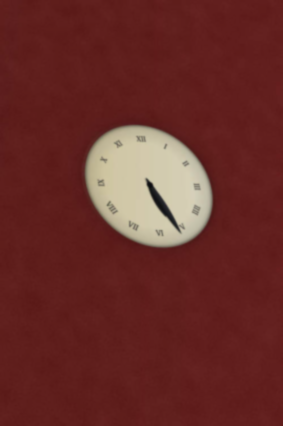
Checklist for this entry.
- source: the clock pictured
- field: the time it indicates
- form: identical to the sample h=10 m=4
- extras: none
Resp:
h=5 m=26
